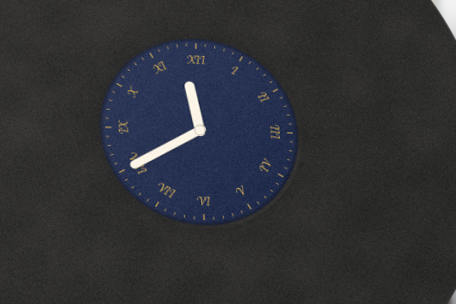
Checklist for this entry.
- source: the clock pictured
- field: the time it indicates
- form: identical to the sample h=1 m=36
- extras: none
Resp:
h=11 m=40
